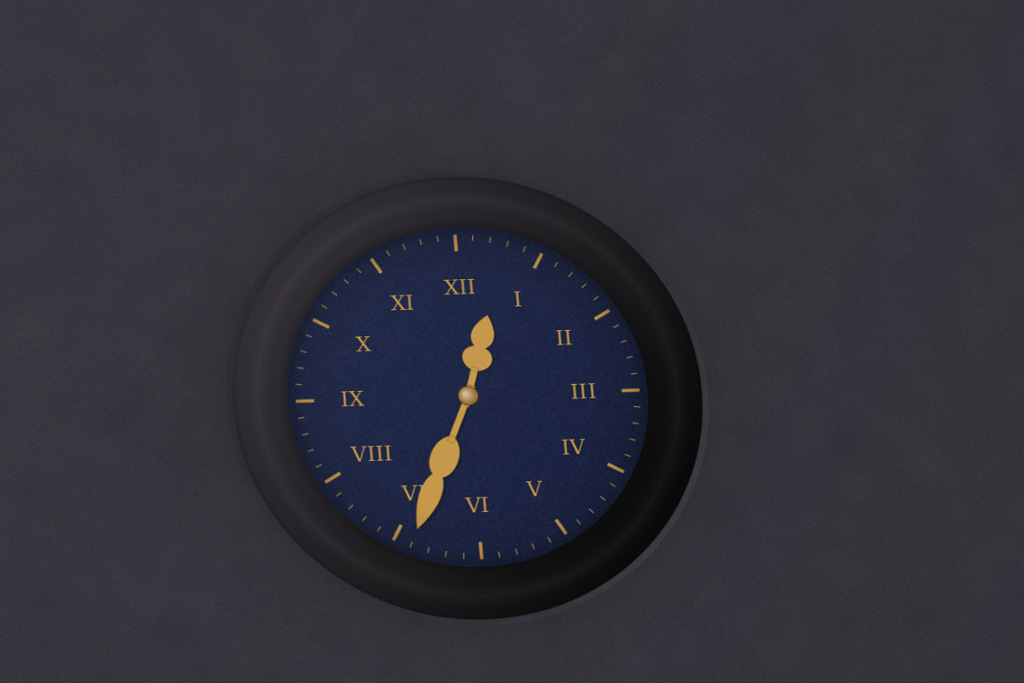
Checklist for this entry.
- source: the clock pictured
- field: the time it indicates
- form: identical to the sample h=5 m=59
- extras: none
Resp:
h=12 m=34
